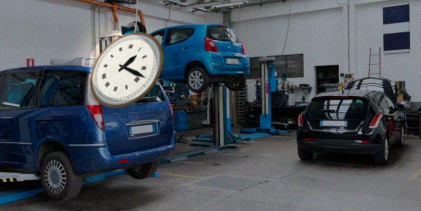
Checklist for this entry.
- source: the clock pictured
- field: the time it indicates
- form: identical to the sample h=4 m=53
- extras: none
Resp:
h=1 m=18
